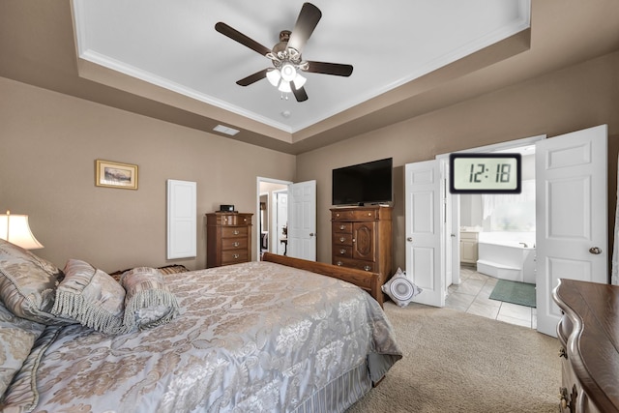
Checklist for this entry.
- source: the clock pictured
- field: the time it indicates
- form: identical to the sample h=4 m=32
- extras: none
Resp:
h=12 m=18
